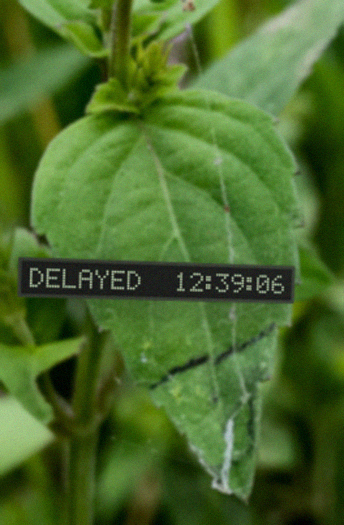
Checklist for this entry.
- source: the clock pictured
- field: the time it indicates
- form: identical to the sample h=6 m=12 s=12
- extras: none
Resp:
h=12 m=39 s=6
